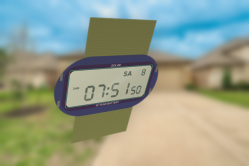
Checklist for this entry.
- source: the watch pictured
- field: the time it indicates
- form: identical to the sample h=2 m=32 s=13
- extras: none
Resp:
h=7 m=51 s=50
